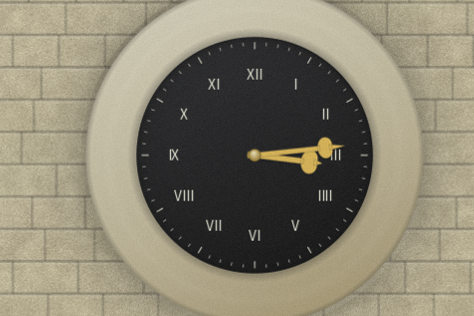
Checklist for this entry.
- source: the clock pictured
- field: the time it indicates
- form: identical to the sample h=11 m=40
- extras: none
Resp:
h=3 m=14
